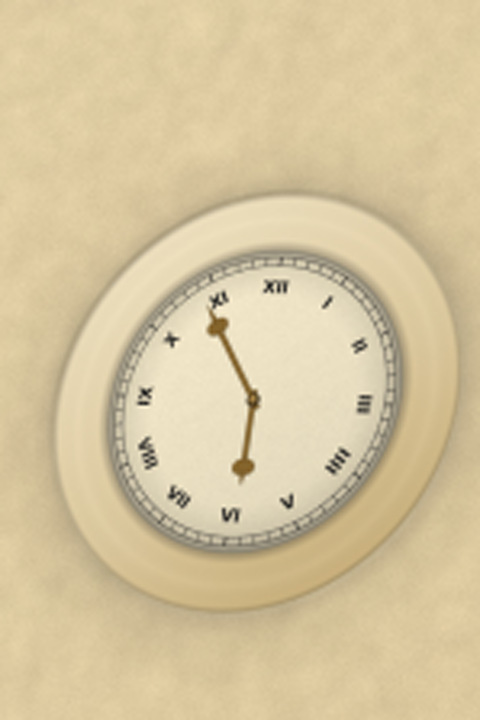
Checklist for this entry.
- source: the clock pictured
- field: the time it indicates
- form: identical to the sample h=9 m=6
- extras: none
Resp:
h=5 m=54
